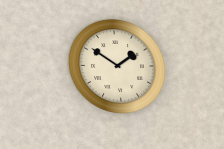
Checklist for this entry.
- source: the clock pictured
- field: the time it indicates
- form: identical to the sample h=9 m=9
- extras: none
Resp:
h=1 m=51
